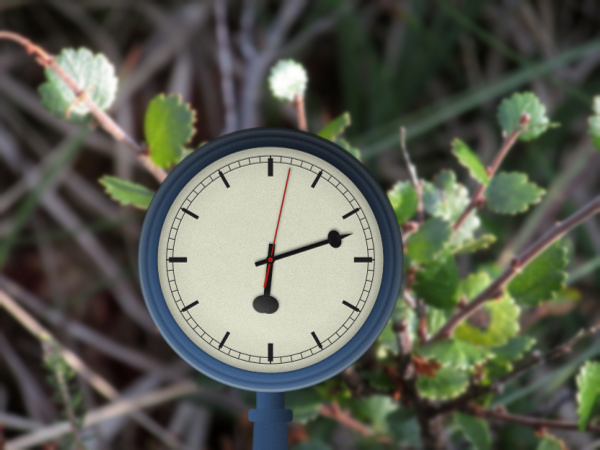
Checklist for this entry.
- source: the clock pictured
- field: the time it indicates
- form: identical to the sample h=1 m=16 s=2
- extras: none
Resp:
h=6 m=12 s=2
